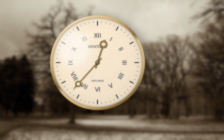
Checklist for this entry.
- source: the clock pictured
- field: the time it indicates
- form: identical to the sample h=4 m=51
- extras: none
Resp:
h=12 m=37
